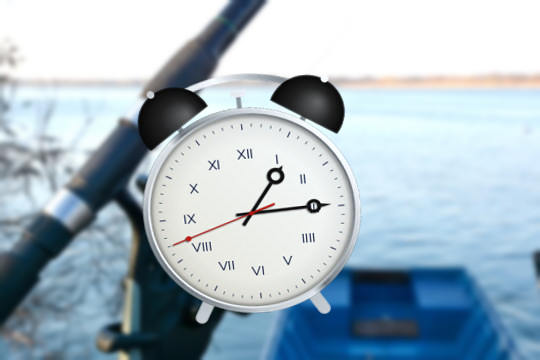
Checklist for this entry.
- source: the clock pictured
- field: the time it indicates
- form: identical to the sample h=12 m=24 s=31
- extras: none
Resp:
h=1 m=14 s=42
